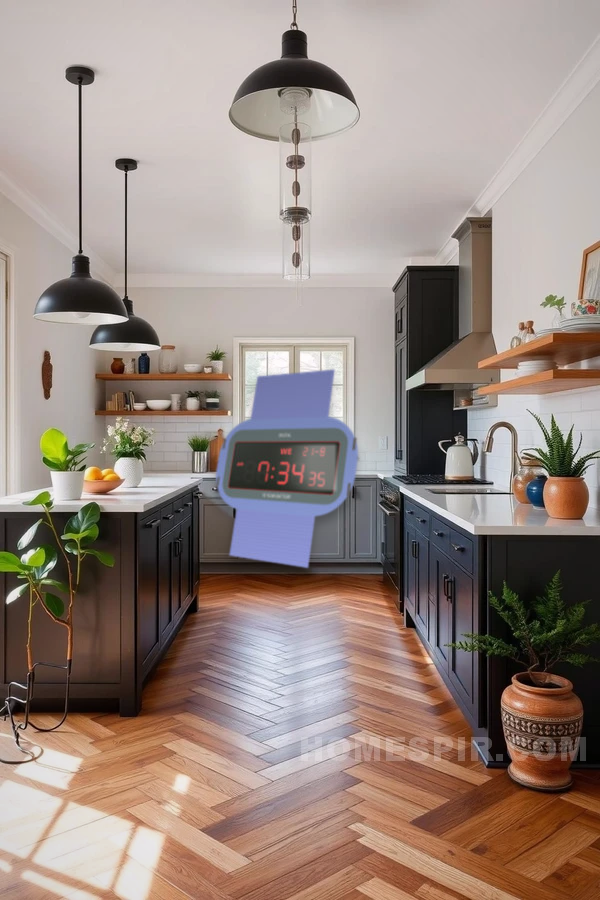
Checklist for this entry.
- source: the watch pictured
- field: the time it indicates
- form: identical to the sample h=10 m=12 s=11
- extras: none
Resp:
h=7 m=34 s=35
